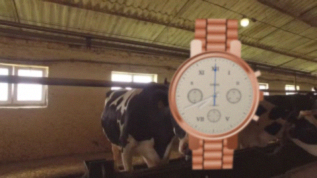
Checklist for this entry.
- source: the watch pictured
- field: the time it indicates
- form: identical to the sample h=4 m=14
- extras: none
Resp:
h=7 m=41
